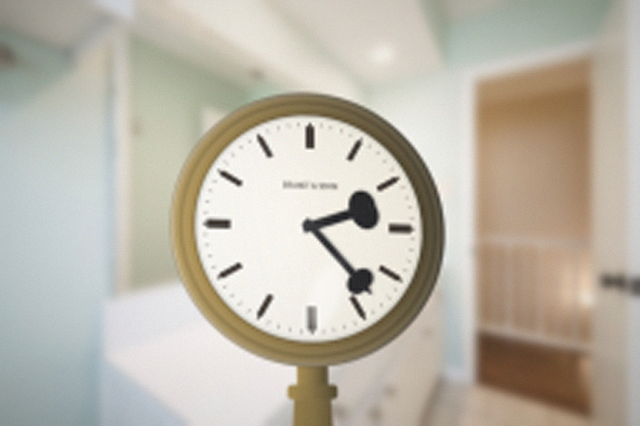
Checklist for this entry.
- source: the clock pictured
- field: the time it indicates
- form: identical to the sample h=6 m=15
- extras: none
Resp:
h=2 m=23
